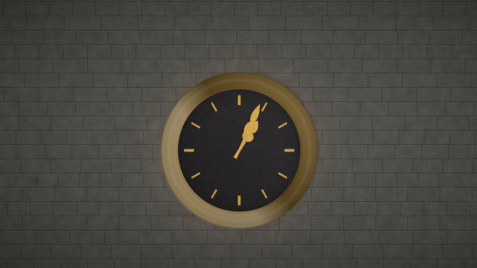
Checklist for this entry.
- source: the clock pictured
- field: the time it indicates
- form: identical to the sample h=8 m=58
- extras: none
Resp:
h=1 m=4
